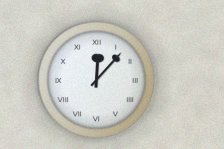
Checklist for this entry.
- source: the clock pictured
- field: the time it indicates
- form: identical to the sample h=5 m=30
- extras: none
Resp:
h=12 m=7
